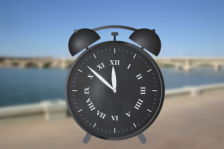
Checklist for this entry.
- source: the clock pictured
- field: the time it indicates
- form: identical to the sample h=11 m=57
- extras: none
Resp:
h=11 m=52
